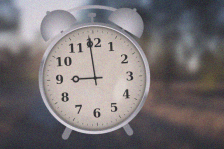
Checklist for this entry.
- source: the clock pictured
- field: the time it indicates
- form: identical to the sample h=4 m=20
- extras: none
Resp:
h=8 m=59
